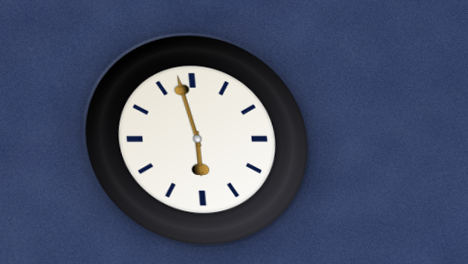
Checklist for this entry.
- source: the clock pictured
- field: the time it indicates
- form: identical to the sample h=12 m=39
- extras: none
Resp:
h=5 m=58
